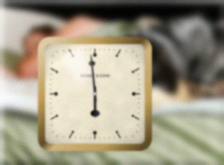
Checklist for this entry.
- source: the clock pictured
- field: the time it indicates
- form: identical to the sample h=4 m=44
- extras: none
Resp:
h=5 m=59
